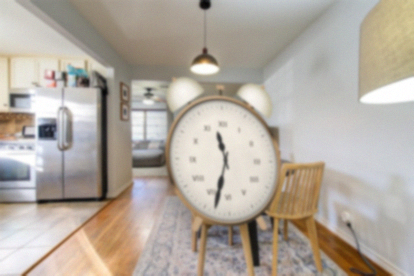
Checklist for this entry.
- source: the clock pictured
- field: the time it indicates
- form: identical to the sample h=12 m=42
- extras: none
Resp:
h=11 m=33
